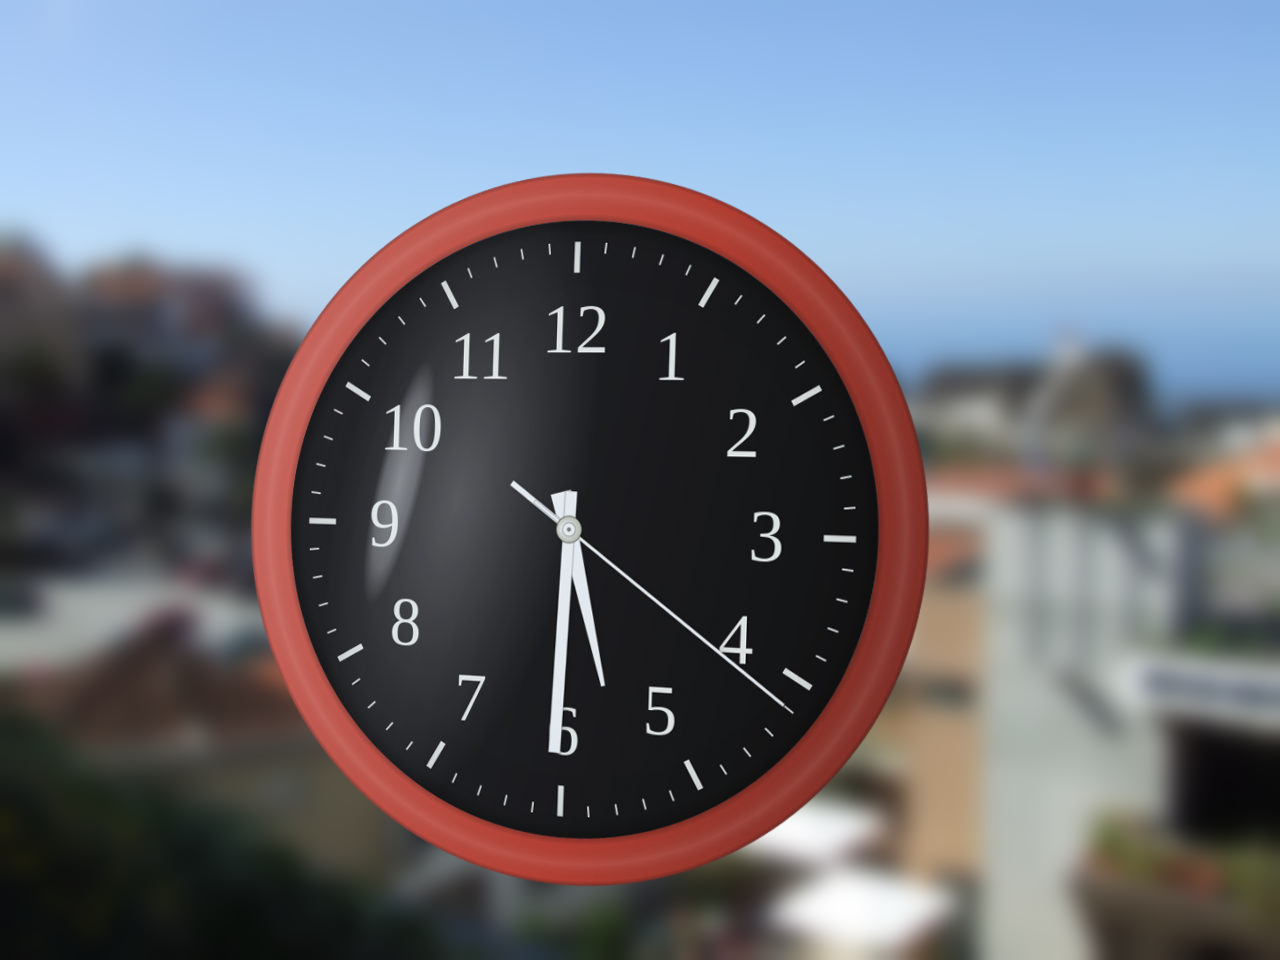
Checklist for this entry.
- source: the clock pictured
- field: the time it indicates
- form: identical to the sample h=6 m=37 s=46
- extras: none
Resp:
h=5 m=30 s=21
